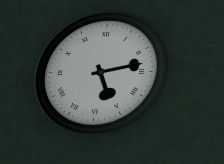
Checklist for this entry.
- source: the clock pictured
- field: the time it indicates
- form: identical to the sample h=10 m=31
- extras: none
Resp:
h=5 m=13
